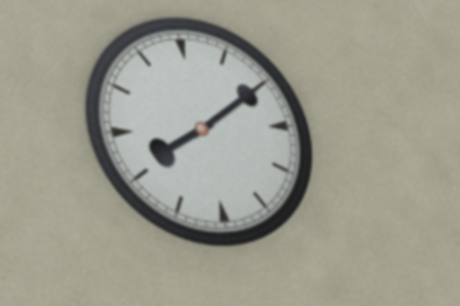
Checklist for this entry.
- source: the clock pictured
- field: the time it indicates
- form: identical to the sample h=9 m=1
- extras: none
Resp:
h=8 m=10
